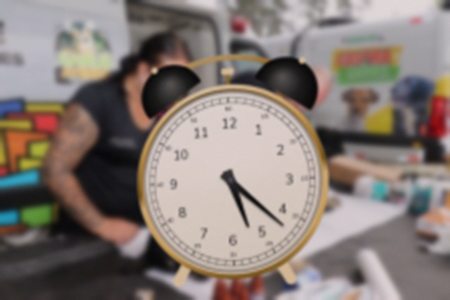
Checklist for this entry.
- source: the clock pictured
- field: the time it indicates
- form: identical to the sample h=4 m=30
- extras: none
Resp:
h=5 m=22
